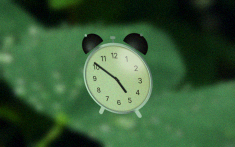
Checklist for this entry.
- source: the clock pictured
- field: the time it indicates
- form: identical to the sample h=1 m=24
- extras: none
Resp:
h=4 m=51
